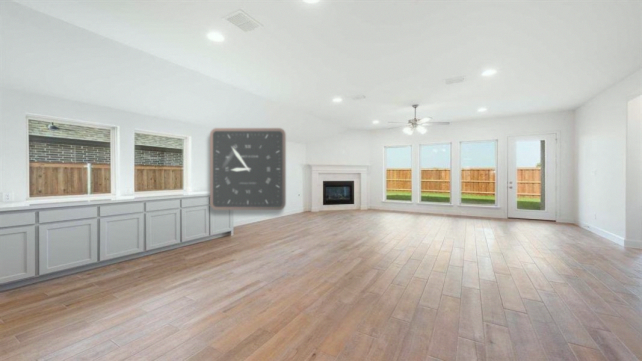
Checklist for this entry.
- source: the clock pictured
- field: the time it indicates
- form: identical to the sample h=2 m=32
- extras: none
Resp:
h=8 m=54
